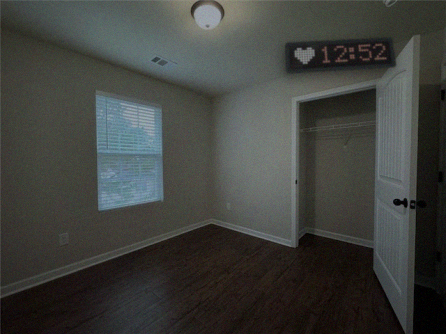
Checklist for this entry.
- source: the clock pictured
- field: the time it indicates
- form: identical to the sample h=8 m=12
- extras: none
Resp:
h=12 m=52
